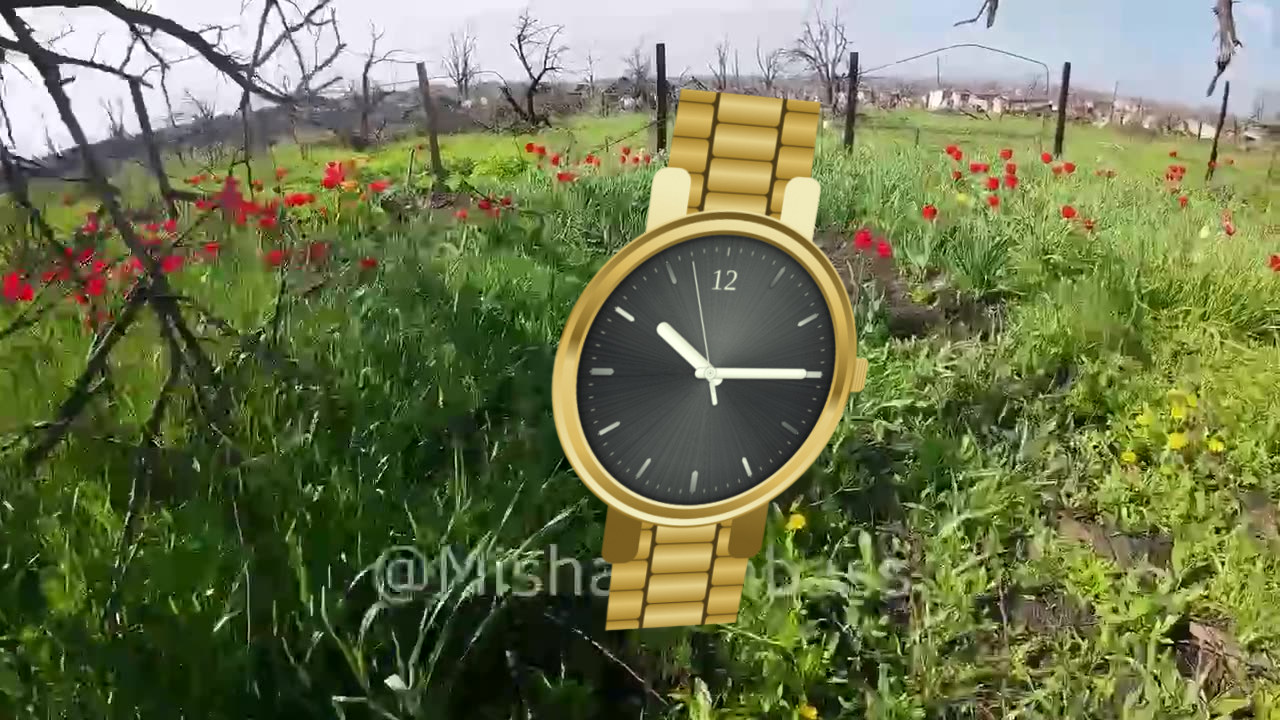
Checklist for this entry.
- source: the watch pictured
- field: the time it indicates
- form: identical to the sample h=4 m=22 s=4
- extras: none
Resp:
h=10 m=14 s=57
